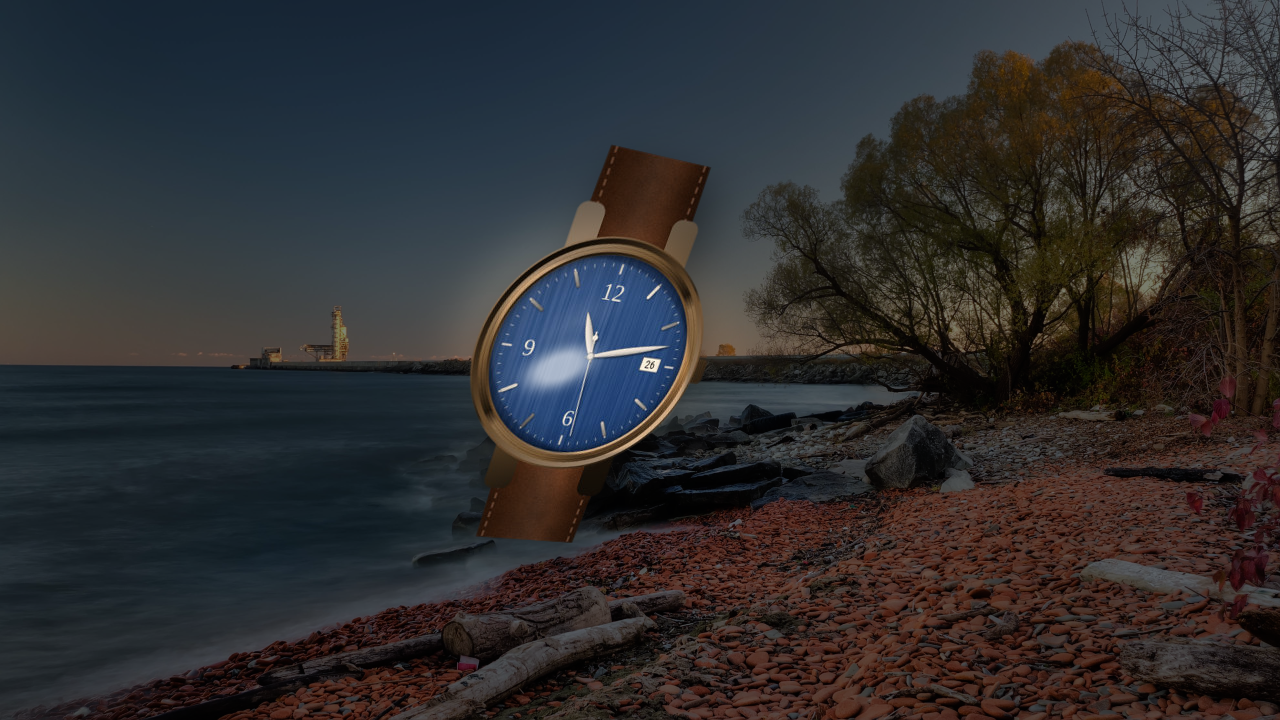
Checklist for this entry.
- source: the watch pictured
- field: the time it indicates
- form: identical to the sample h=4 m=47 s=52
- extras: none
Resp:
h=11 m=12 s=29
